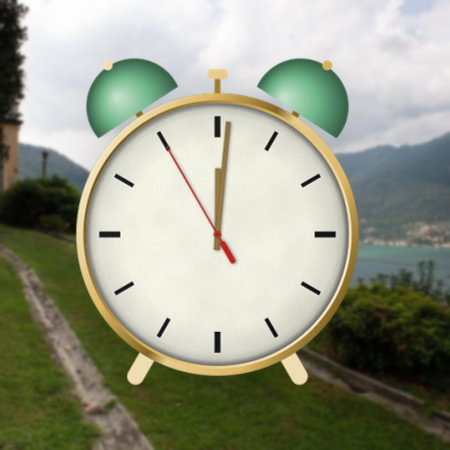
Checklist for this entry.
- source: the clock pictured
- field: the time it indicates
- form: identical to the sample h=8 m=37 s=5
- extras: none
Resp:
h=12 m=0 s=55
